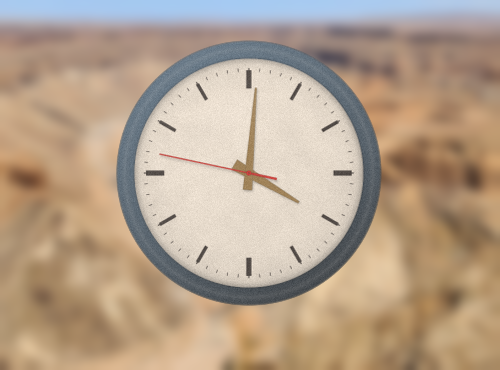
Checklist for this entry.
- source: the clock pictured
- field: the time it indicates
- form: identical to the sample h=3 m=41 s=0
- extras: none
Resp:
h=4 m=0 s=47
